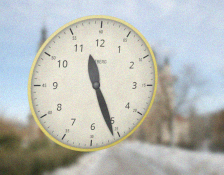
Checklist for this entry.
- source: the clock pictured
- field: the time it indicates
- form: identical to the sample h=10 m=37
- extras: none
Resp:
h=11 m=26
